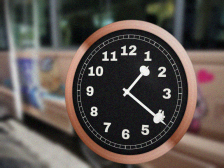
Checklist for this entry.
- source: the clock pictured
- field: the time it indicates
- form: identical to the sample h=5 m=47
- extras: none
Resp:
h=1 m=21
